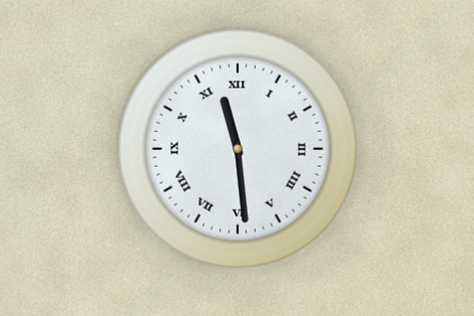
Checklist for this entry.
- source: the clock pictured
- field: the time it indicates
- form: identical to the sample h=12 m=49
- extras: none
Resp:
h=11 m=29
